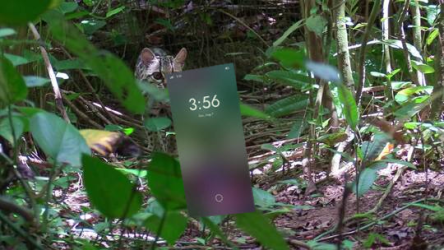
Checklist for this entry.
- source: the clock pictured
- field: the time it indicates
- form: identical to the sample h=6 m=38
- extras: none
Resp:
h=3 m=56
